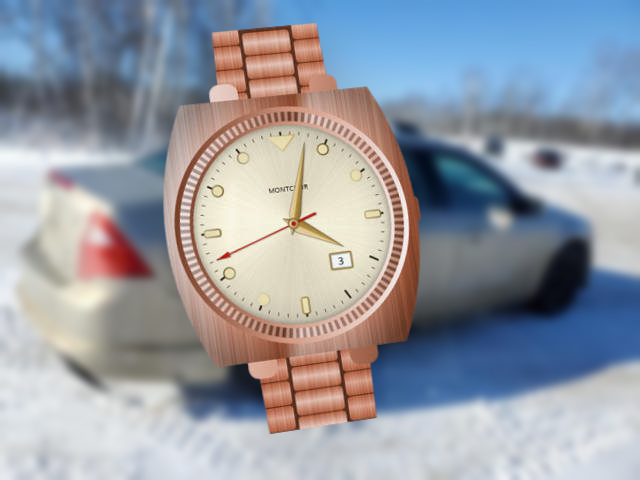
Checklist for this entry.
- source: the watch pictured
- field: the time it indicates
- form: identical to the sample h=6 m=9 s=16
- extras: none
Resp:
h=4 m=2 s=42
